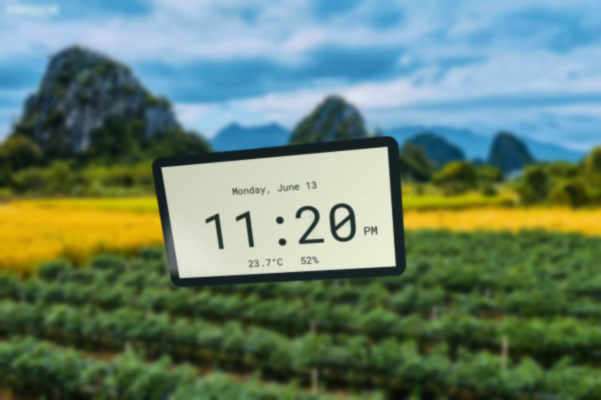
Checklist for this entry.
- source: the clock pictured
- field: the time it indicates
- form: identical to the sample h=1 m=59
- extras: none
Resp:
h=11 m=20
